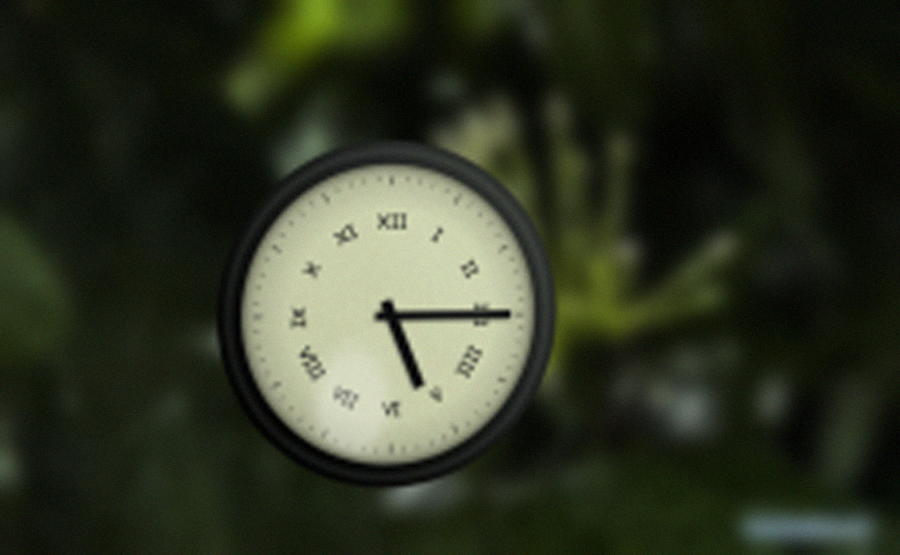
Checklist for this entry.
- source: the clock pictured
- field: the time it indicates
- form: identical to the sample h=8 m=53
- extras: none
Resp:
h=5 m=15
